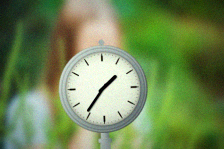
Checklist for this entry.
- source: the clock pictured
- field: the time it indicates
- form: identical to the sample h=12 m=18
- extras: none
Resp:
h=1 m=36
